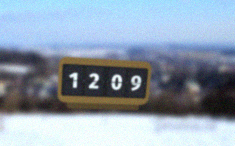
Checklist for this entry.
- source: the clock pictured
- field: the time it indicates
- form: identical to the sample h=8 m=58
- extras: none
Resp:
h=12 m=9
